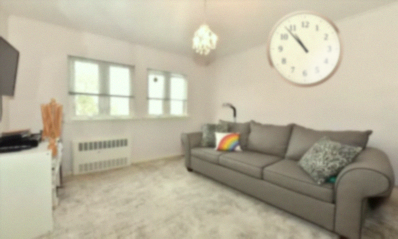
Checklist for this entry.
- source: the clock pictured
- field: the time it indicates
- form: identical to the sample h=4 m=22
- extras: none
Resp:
h=10 m=53
